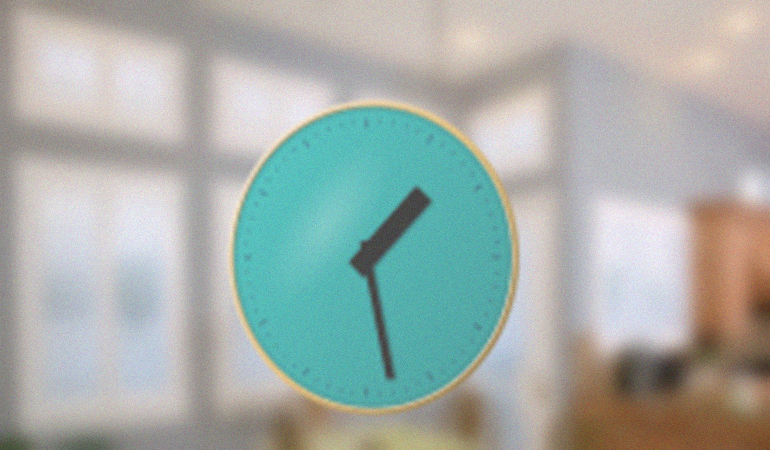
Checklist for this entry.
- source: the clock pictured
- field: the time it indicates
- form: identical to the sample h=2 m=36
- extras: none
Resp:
h=1 m=28
